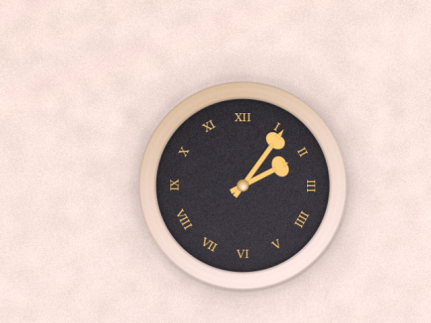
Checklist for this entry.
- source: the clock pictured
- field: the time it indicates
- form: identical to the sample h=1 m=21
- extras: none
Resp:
h=2 m=6
